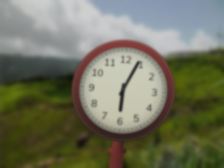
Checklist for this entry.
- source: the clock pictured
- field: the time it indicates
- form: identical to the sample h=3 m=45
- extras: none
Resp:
h=6 m=4
